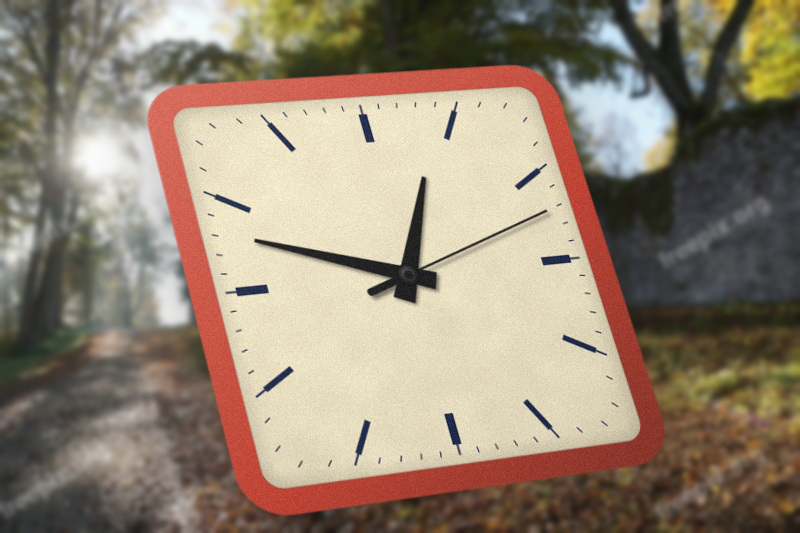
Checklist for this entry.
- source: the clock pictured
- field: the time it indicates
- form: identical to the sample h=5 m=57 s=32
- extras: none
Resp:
h=12 m=48 s=12
